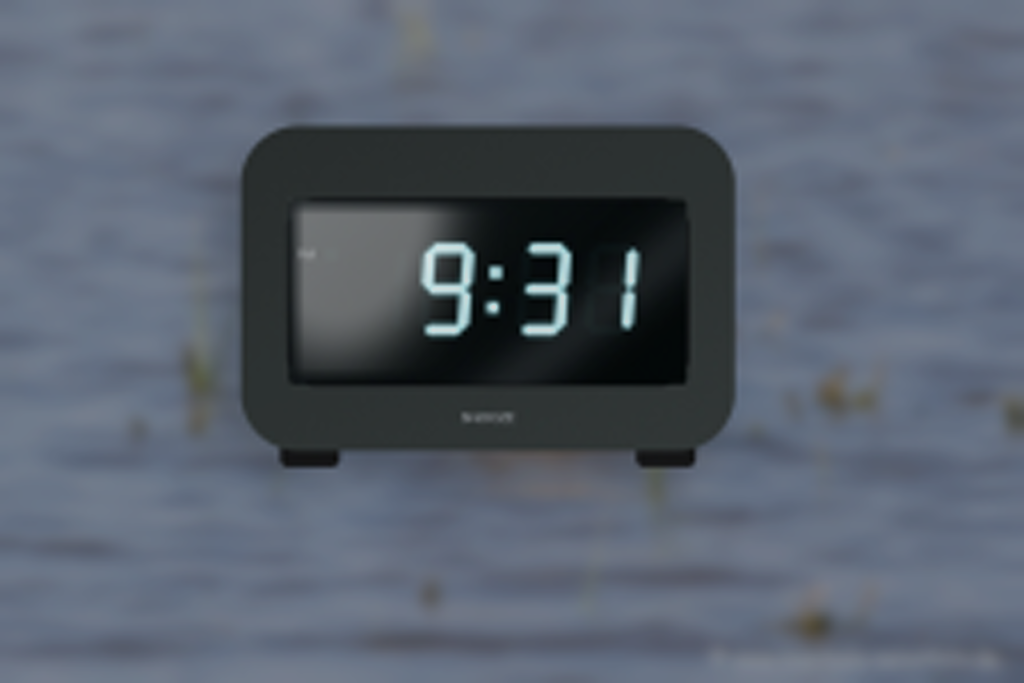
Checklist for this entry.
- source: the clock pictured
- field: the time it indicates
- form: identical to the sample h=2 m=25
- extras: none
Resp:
h=9 m=31
